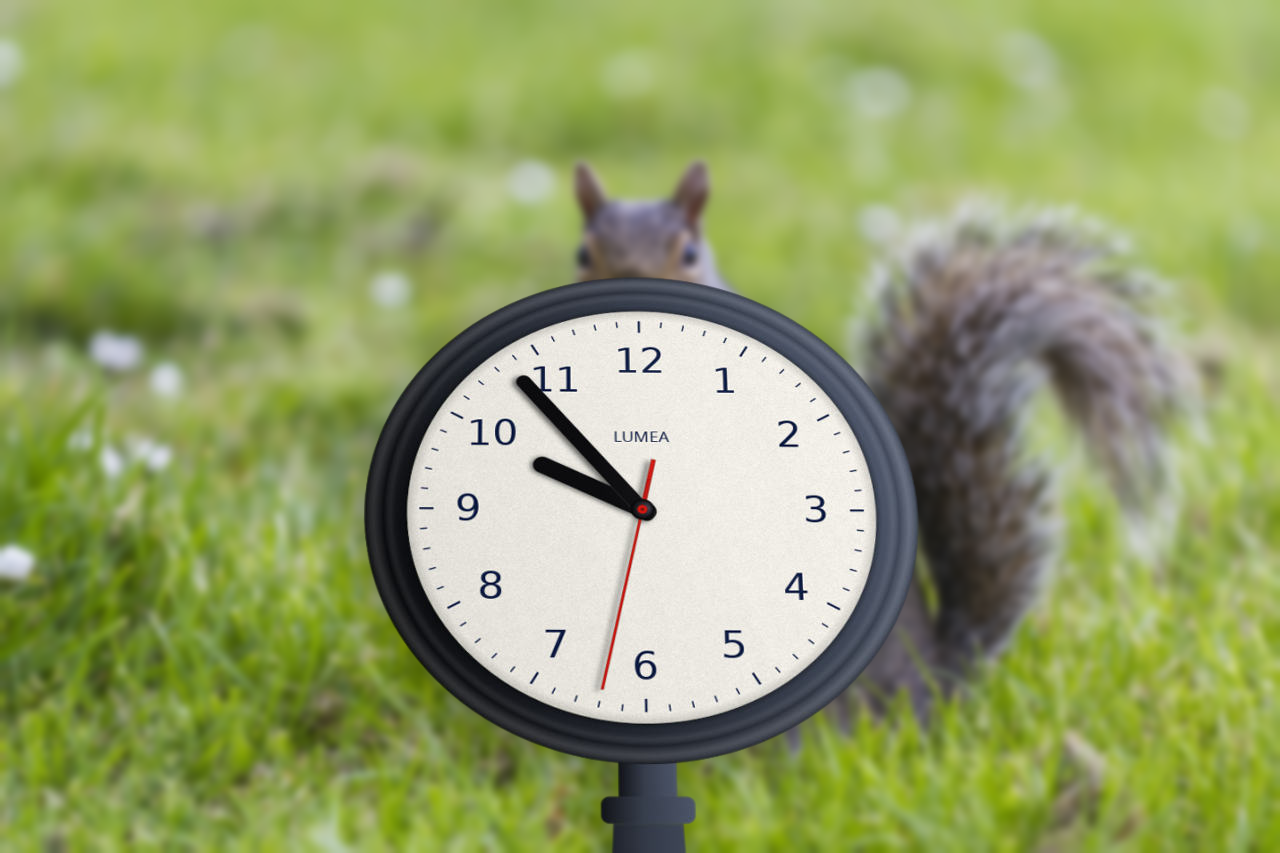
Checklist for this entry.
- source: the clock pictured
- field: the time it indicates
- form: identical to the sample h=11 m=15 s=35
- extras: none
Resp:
h=9 m=53 s=32
